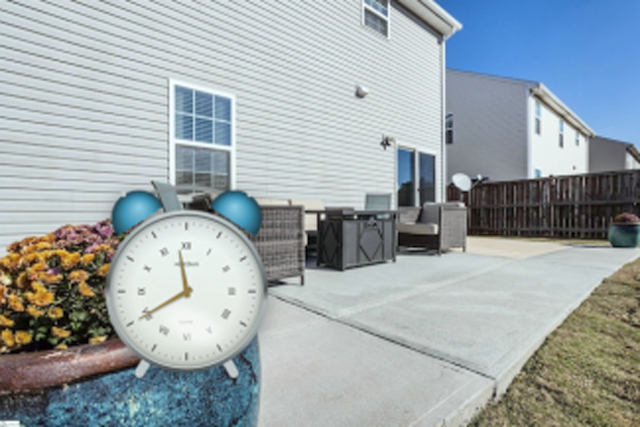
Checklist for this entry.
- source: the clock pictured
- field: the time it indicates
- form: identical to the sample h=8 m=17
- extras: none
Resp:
h=11 m=40
